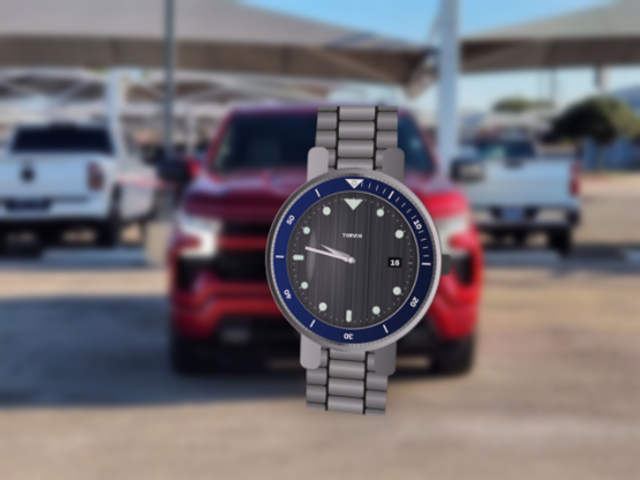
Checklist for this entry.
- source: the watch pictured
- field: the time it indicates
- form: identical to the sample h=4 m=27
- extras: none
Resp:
h=9 m=47
